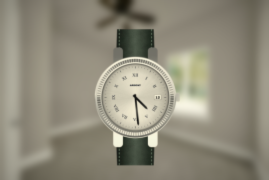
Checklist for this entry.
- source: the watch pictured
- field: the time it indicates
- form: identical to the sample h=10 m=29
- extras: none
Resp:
h=4 m=29
